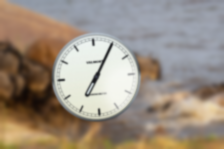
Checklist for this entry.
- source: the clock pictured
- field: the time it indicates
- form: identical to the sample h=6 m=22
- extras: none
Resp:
h=7 m=5
